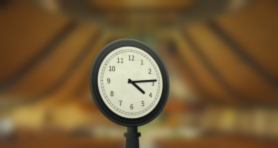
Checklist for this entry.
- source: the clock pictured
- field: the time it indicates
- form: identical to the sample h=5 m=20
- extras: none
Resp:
h=4 m=14
